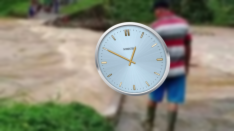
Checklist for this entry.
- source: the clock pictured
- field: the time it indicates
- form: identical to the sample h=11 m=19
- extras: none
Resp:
h=12 m=50
